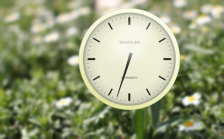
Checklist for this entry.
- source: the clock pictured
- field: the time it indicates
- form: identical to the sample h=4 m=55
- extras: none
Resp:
h=6 m=33
